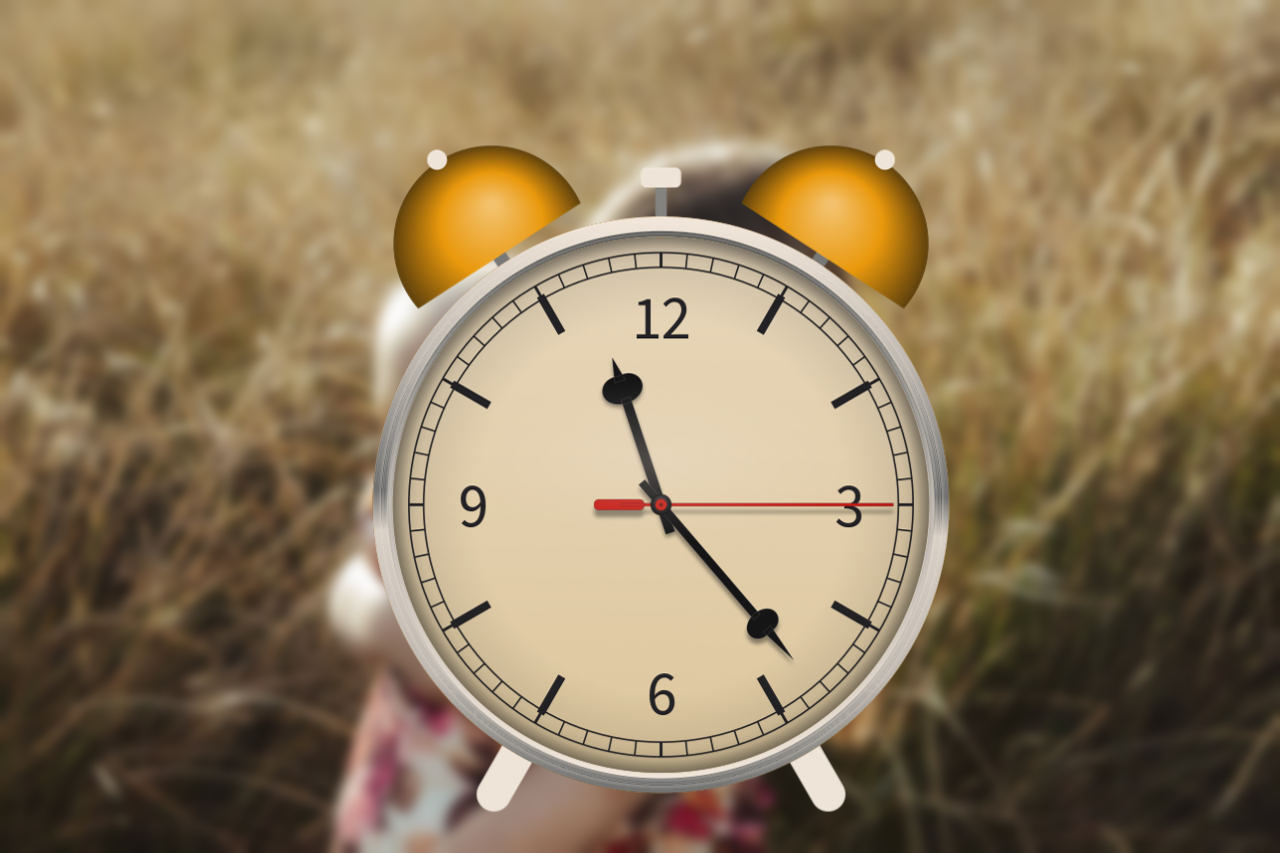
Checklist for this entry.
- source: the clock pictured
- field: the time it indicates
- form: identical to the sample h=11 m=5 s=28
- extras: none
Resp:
h=11 m=23 s=15
